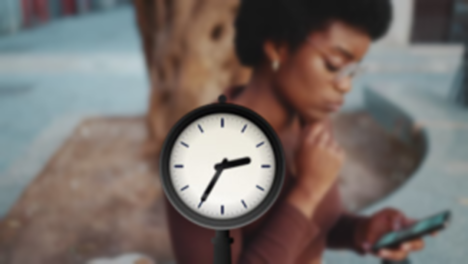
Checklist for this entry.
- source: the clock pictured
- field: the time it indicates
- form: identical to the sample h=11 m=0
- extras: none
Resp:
h=2 m=35
